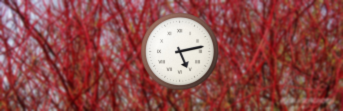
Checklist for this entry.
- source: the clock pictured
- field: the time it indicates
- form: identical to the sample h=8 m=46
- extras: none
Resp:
h=5 m=13
